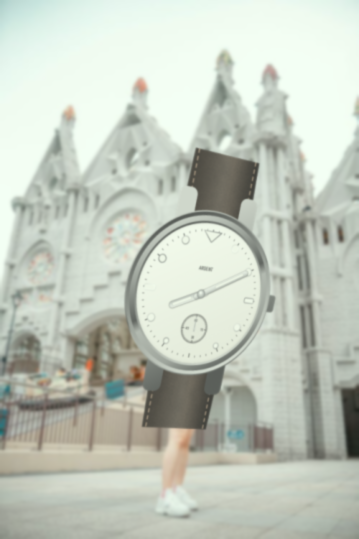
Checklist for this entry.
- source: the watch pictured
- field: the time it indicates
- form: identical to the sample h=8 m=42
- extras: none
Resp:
h=8 m=10
